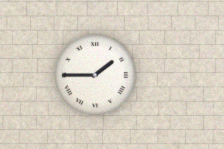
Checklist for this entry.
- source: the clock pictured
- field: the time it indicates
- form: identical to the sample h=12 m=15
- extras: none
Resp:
h=1 m=45
